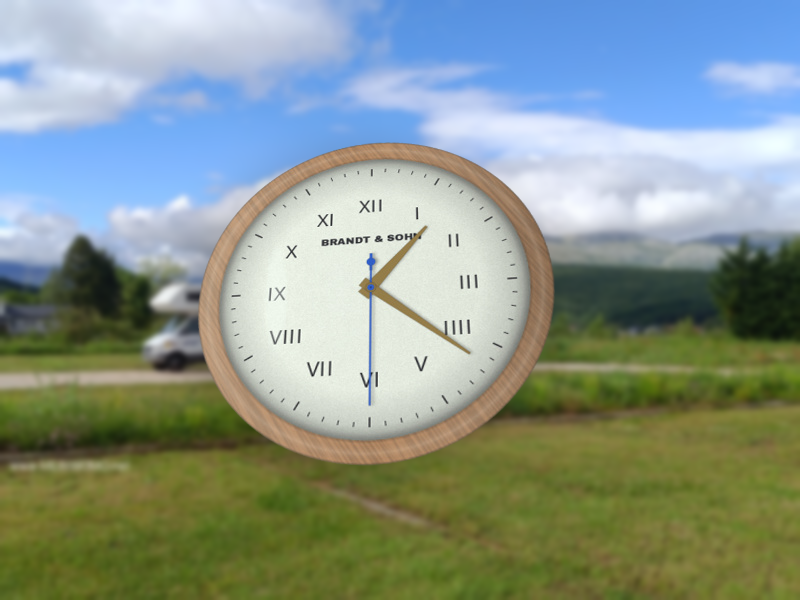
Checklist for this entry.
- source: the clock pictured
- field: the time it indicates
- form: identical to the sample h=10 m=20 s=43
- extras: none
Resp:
h=1 m=21 s=30
